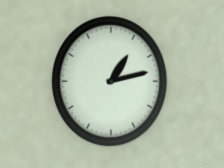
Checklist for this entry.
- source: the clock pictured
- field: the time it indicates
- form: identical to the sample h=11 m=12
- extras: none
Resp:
h=1 m=13
